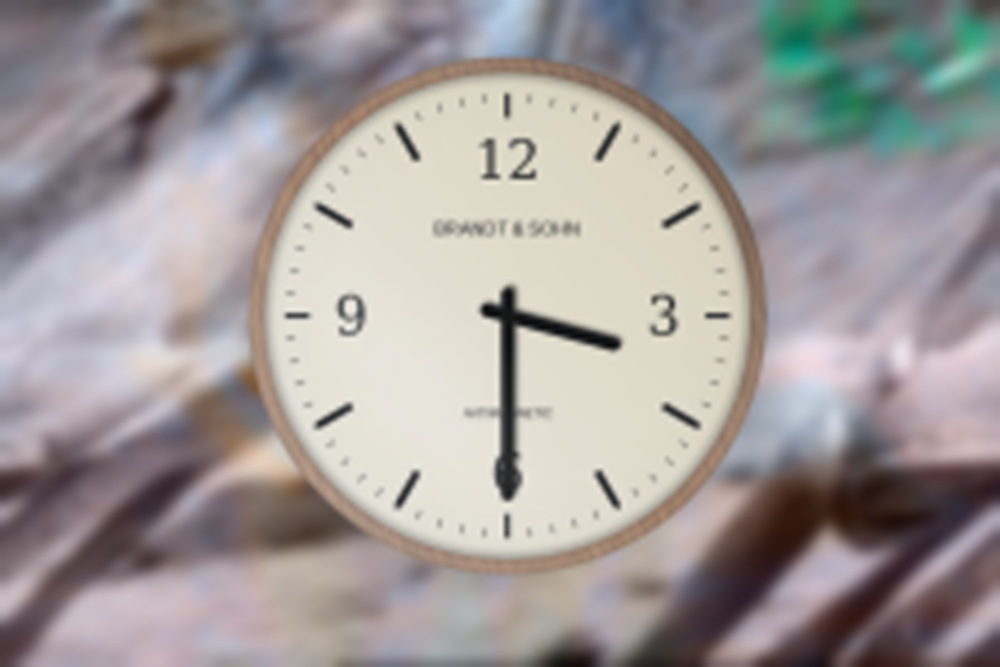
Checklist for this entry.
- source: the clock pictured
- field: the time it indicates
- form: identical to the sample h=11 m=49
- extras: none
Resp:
h=3 m=30
